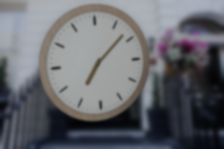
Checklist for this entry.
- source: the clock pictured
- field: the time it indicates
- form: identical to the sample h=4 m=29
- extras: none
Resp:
h=7 m=8
